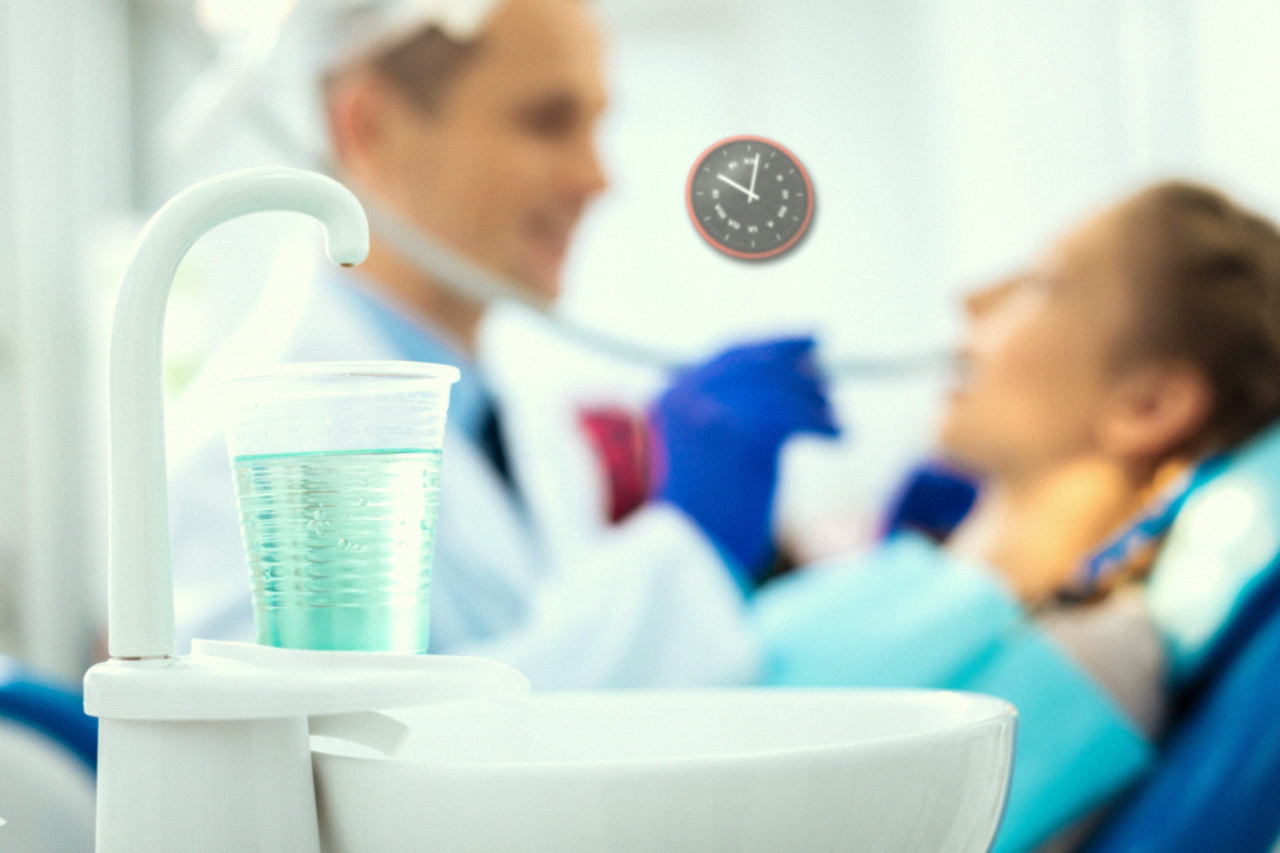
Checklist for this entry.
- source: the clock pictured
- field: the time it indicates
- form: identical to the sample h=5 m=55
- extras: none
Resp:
h=10 m=2
